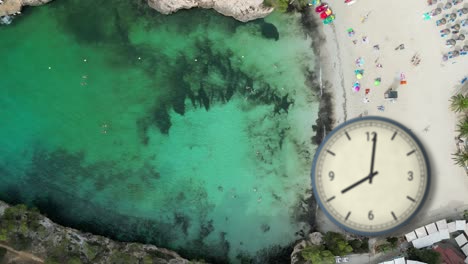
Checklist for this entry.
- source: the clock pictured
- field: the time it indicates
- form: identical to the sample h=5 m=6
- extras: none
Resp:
h=8 m=1
